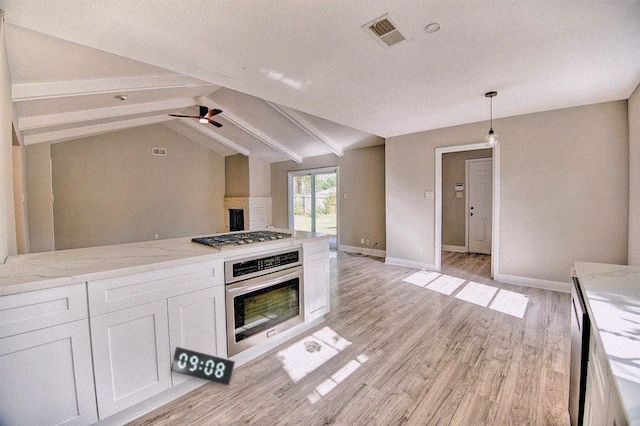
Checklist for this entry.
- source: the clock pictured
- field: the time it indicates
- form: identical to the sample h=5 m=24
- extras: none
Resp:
h=9 m=8
